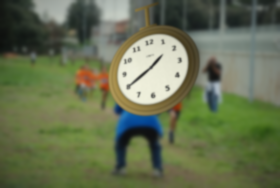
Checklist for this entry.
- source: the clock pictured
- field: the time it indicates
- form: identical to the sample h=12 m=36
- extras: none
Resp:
h=1 m=40
